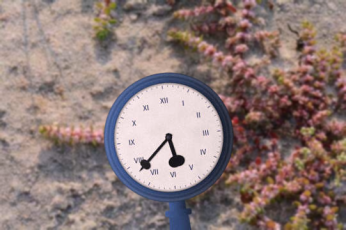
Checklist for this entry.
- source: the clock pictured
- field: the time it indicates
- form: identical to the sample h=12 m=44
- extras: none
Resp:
h=5 m=38
